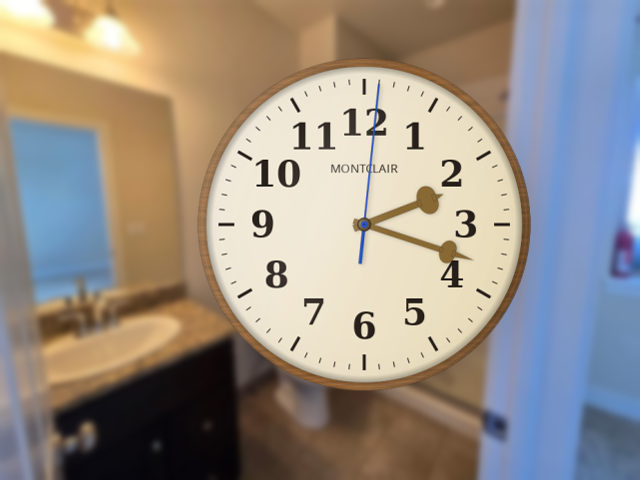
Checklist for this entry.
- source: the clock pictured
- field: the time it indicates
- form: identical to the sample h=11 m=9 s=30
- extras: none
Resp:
h=2 m=18 s=1
